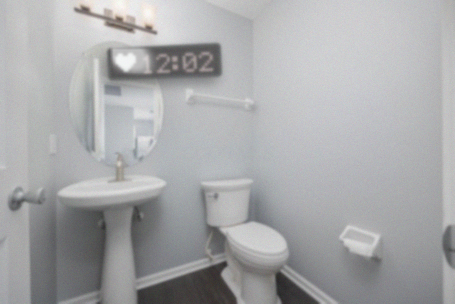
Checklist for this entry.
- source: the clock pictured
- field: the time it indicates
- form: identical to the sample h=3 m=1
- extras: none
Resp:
h=12 m=2
